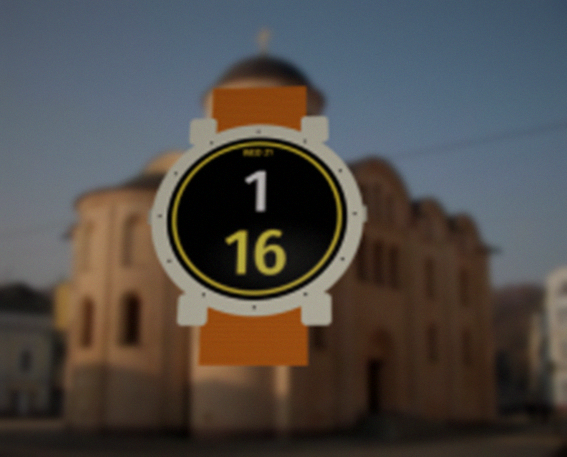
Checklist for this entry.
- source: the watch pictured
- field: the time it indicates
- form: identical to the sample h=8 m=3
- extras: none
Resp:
h=1 m=16
